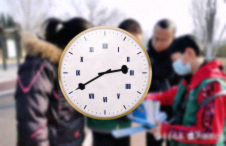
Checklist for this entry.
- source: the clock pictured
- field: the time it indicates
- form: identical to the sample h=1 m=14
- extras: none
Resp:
h=2 m=40
